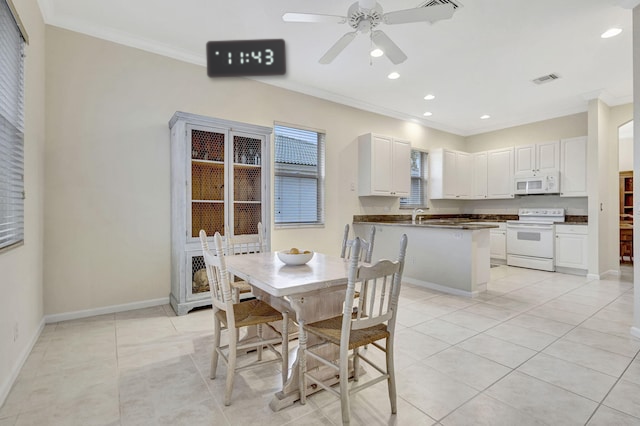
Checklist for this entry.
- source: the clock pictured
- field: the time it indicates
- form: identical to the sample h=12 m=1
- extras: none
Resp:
h=11 m=43
